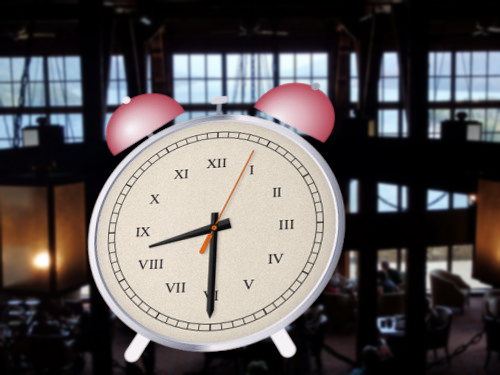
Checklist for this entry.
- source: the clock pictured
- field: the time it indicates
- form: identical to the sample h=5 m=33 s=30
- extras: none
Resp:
h=8 m=30 s=4
